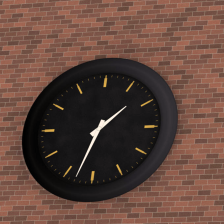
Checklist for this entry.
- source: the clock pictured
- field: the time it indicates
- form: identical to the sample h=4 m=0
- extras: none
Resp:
h=1 m=33
